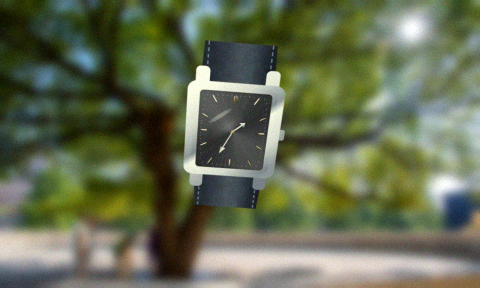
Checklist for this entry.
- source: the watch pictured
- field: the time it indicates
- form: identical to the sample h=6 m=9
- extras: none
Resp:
h=1 m=34
